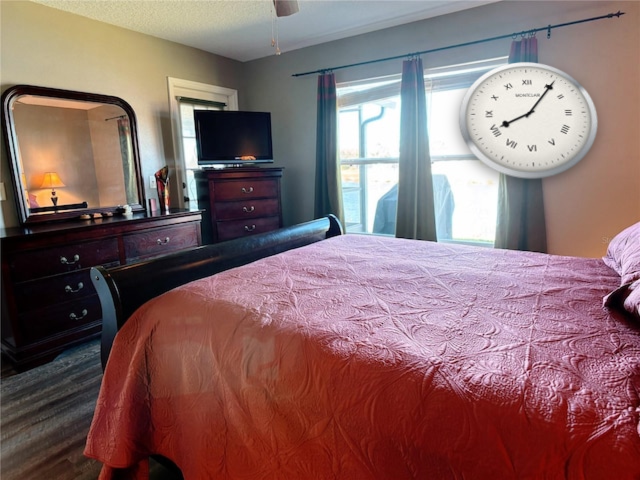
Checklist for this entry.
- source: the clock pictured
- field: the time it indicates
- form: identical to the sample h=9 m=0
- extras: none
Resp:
h=8 m=6
